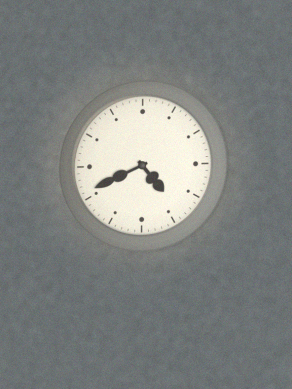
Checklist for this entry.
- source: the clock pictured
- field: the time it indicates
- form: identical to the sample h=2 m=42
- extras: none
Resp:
h=4 m=41
